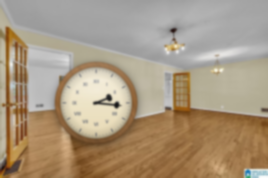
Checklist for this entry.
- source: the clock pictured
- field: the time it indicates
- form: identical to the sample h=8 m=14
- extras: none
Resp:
h=2 m=16
